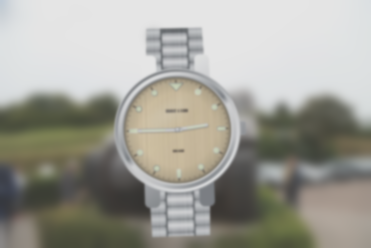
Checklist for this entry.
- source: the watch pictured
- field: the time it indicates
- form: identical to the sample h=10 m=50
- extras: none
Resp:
h=2 m=45
